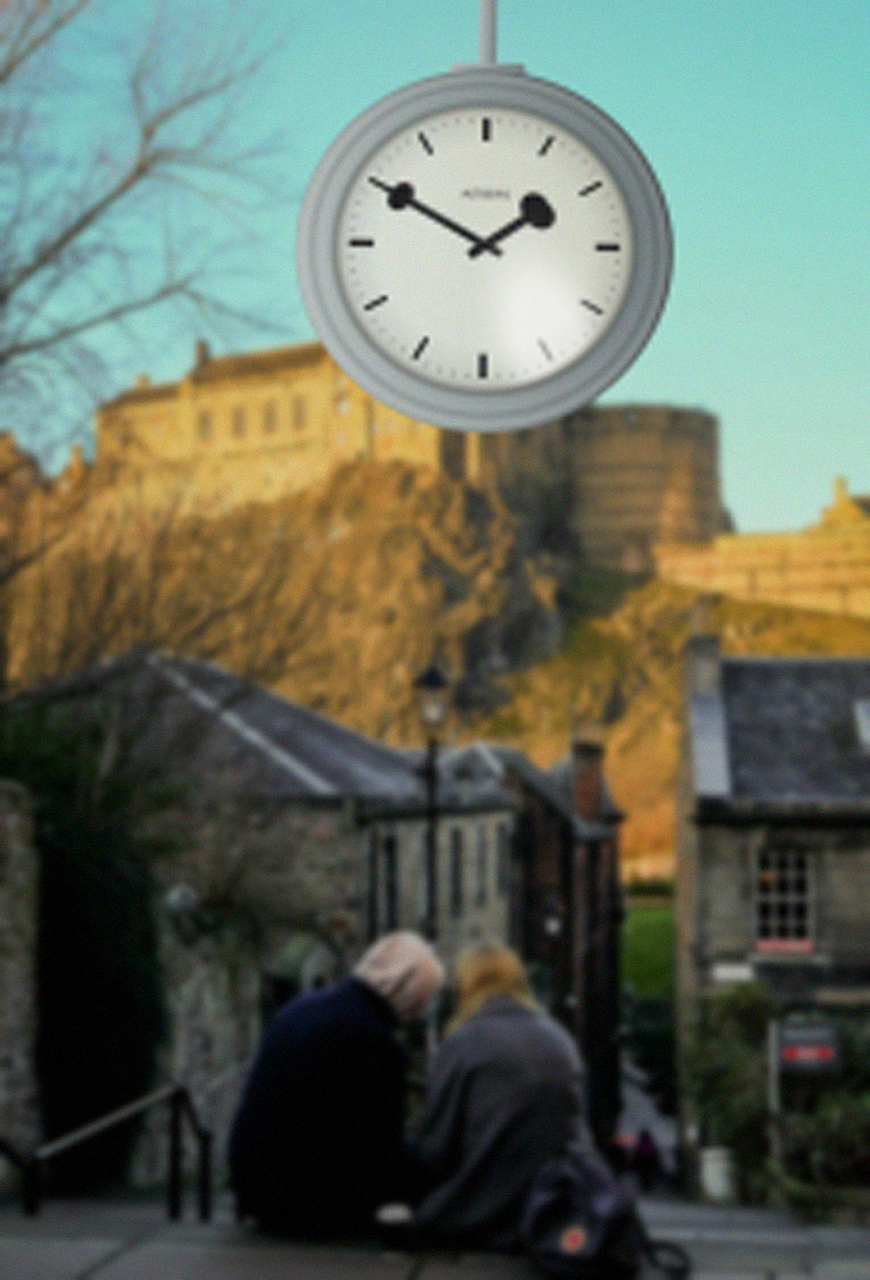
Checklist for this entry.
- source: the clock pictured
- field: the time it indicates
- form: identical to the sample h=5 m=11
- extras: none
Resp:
h=1 m=50
